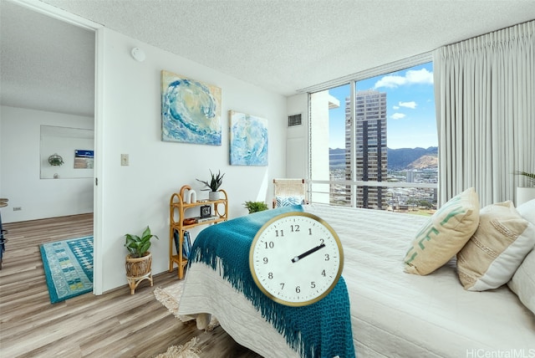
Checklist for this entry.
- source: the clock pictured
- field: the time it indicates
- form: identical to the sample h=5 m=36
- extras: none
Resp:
h=2 m=11
